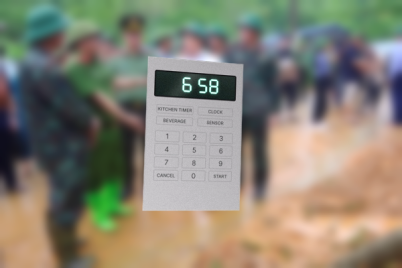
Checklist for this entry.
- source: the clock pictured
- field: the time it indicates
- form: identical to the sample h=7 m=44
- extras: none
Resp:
h=6 m=58
